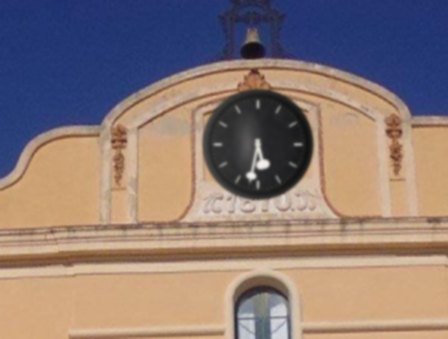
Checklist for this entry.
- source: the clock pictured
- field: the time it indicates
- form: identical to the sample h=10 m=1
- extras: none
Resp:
h=5 m=32
